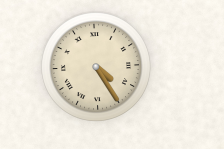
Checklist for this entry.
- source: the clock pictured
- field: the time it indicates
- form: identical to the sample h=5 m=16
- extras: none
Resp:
h=4 m=25
